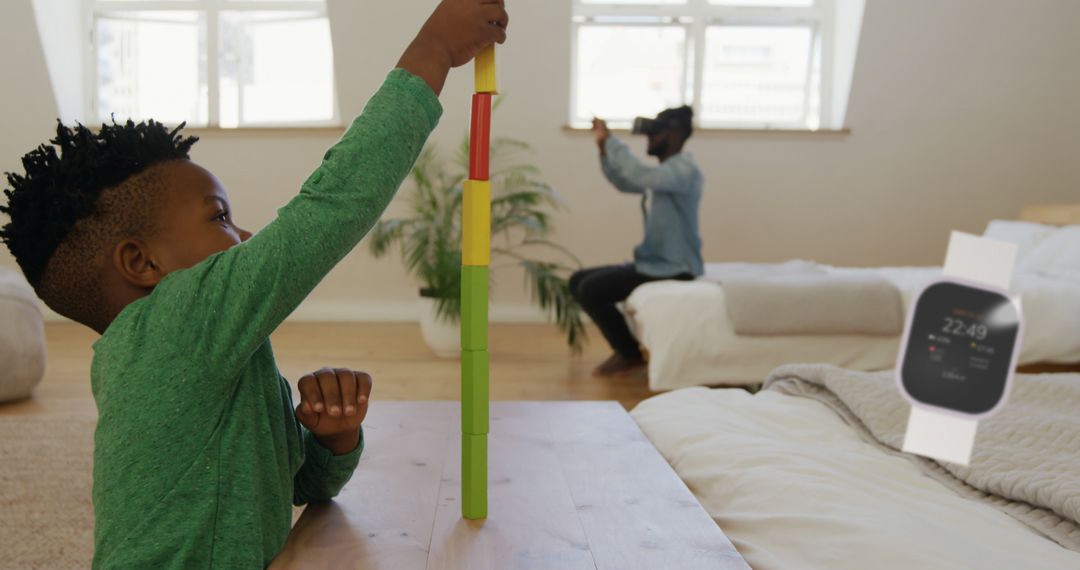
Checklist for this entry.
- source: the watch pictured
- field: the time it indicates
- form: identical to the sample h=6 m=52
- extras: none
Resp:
h=22 m=49
